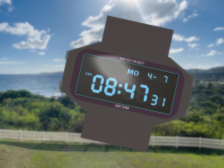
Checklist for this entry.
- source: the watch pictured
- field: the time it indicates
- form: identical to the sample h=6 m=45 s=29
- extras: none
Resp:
h=8 m=47 s=31
